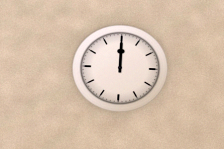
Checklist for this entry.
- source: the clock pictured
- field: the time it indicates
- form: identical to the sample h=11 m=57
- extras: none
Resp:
h=12 m=0
